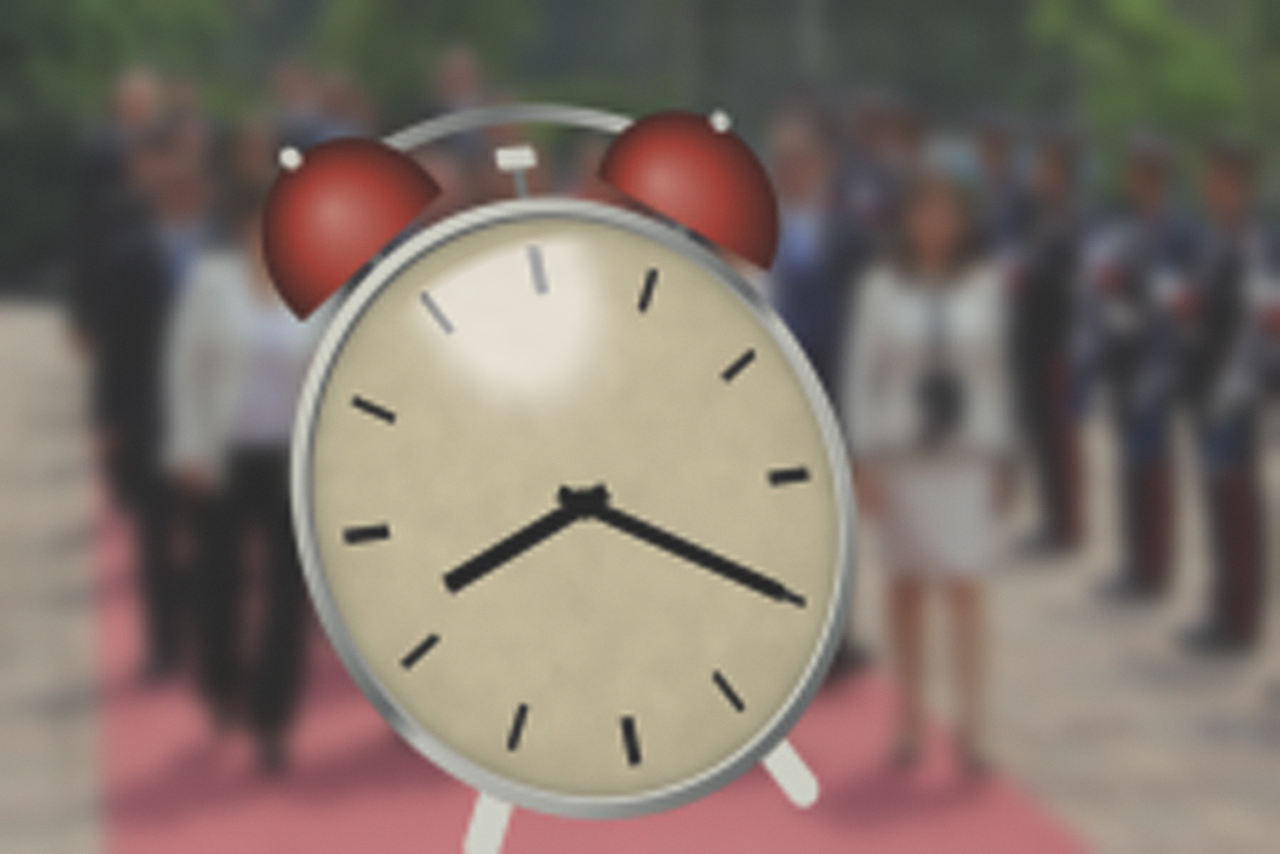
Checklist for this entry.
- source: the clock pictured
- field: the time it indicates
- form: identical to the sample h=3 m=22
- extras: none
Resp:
h=8 m=20
